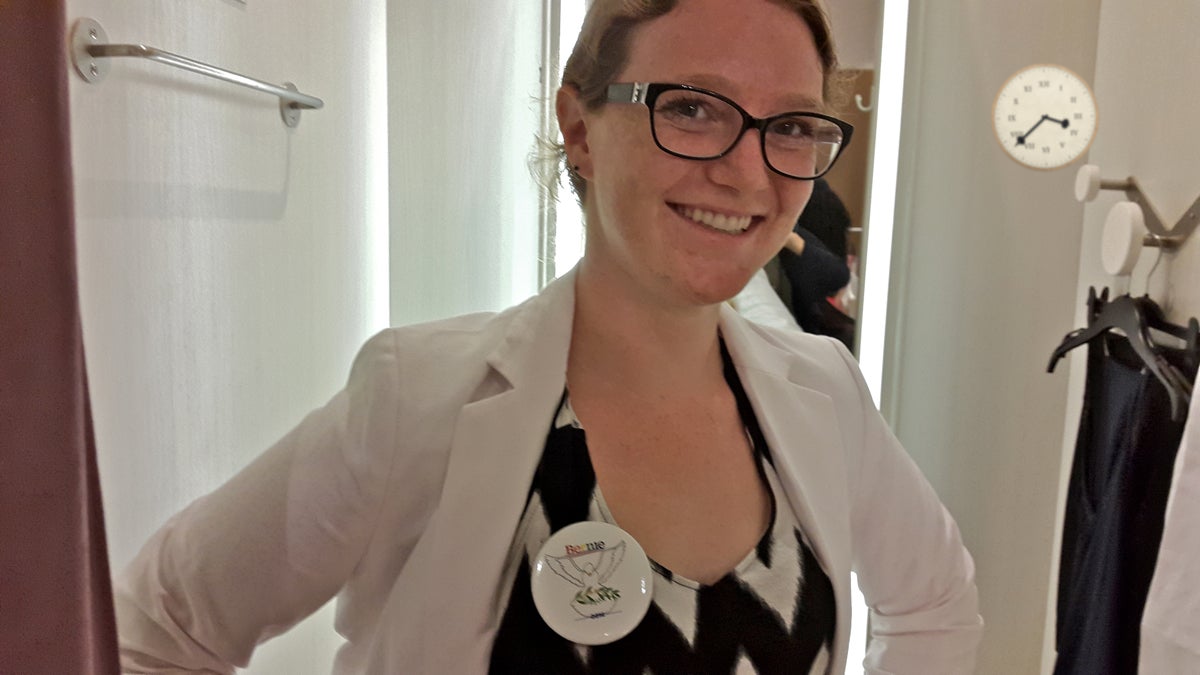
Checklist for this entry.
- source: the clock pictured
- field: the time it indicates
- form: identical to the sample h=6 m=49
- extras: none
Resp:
h=3 m=38
